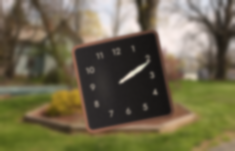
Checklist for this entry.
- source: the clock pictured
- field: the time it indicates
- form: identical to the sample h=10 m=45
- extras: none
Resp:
h=2 m=11
